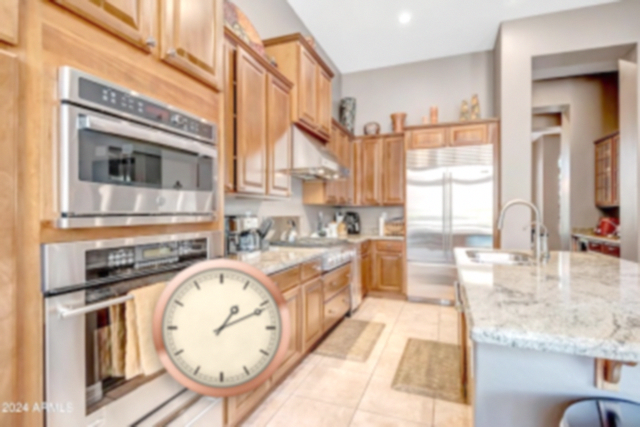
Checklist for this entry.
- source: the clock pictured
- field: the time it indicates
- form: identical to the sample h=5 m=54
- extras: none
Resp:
h=1 m=11
